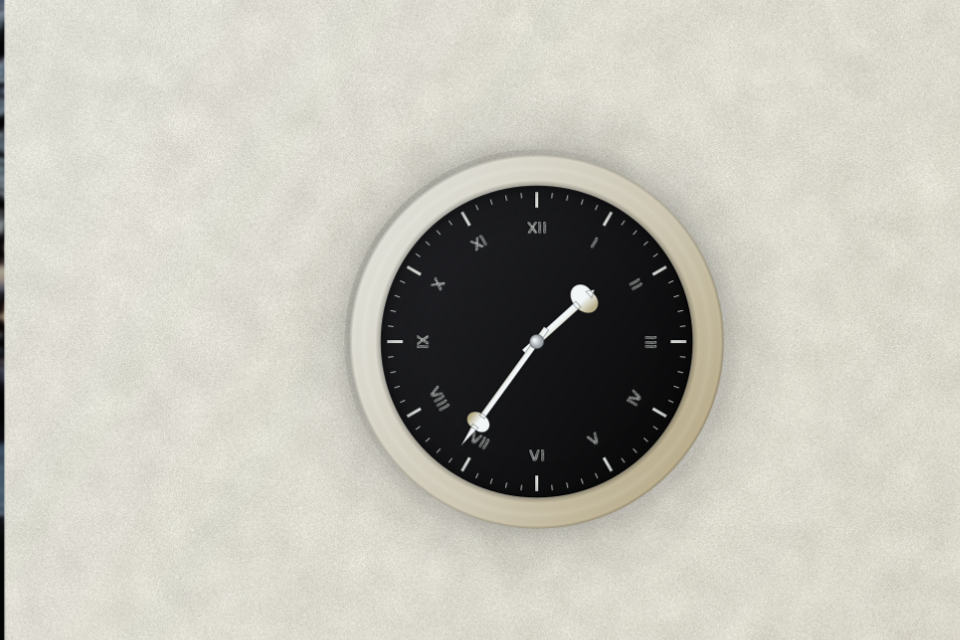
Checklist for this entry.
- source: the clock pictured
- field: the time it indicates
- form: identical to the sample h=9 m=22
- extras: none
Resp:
h=1 m=36
